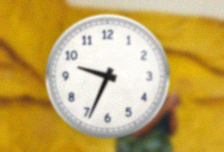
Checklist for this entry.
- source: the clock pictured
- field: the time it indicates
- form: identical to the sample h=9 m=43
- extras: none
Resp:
h=9 m=34
